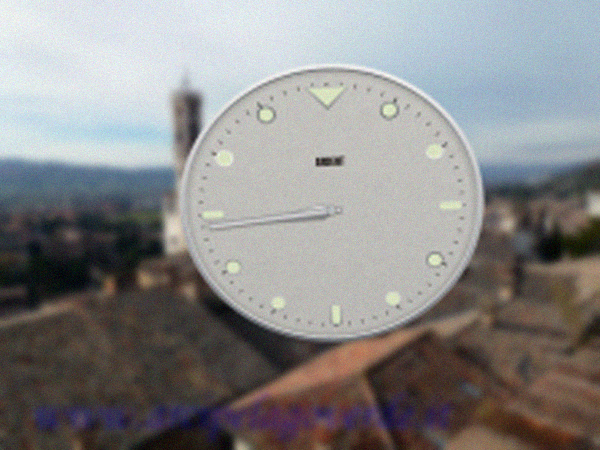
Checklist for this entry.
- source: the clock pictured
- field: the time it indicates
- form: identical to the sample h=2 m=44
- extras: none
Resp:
h=8 m=44
